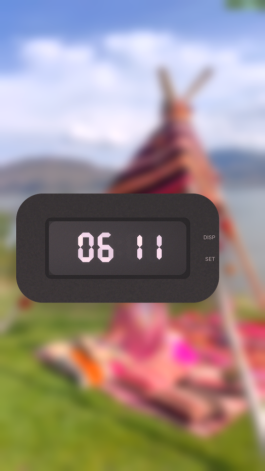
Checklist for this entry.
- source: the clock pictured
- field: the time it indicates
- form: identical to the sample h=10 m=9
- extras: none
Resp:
h=6 m=11
